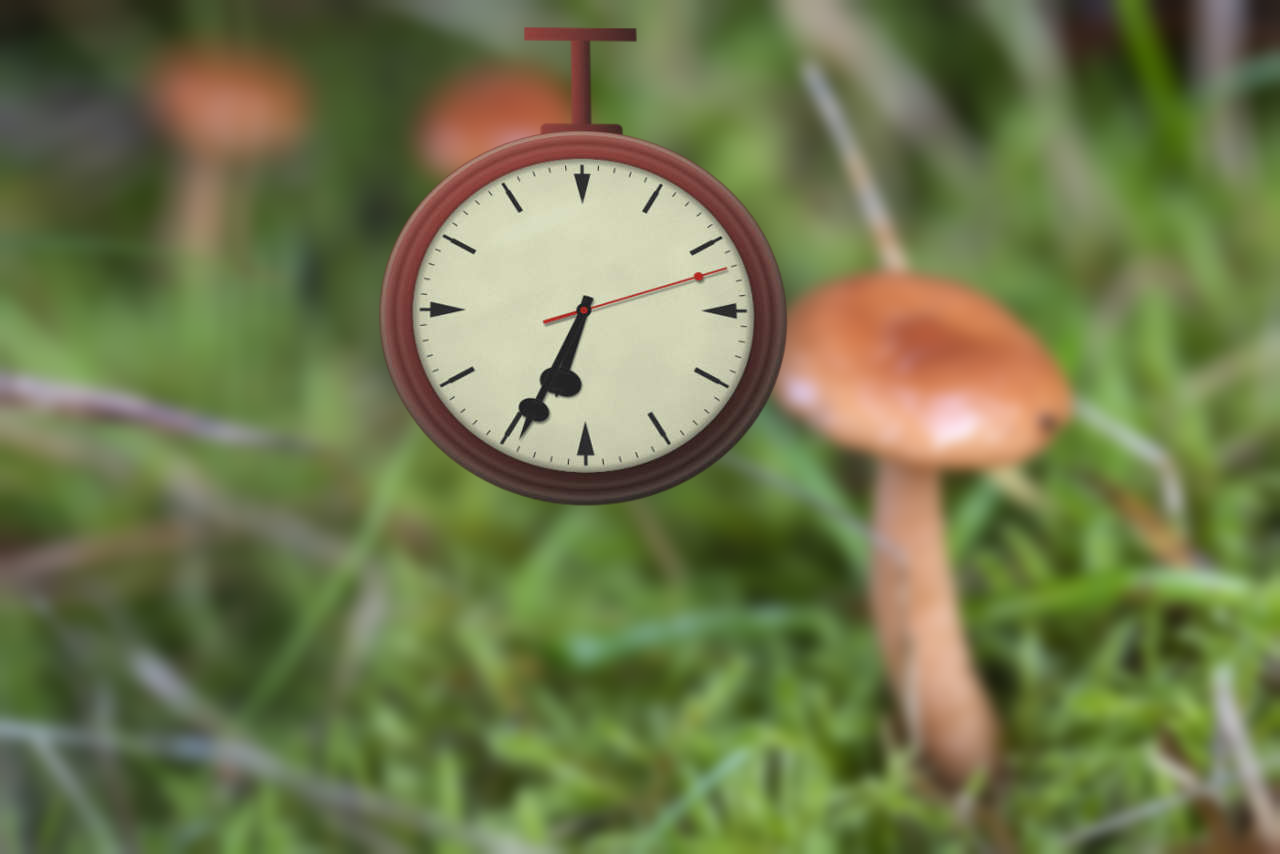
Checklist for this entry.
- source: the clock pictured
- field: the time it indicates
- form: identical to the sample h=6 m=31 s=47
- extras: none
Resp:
h=6 m=34 s=12
